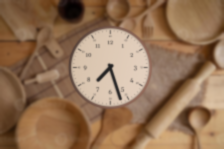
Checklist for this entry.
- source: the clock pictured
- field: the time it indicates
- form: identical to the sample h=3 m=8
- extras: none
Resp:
h=7 m=27
